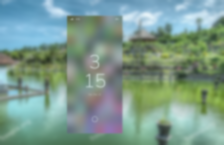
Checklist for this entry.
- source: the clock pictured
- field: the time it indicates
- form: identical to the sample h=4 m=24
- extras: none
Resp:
h=3 m=15
